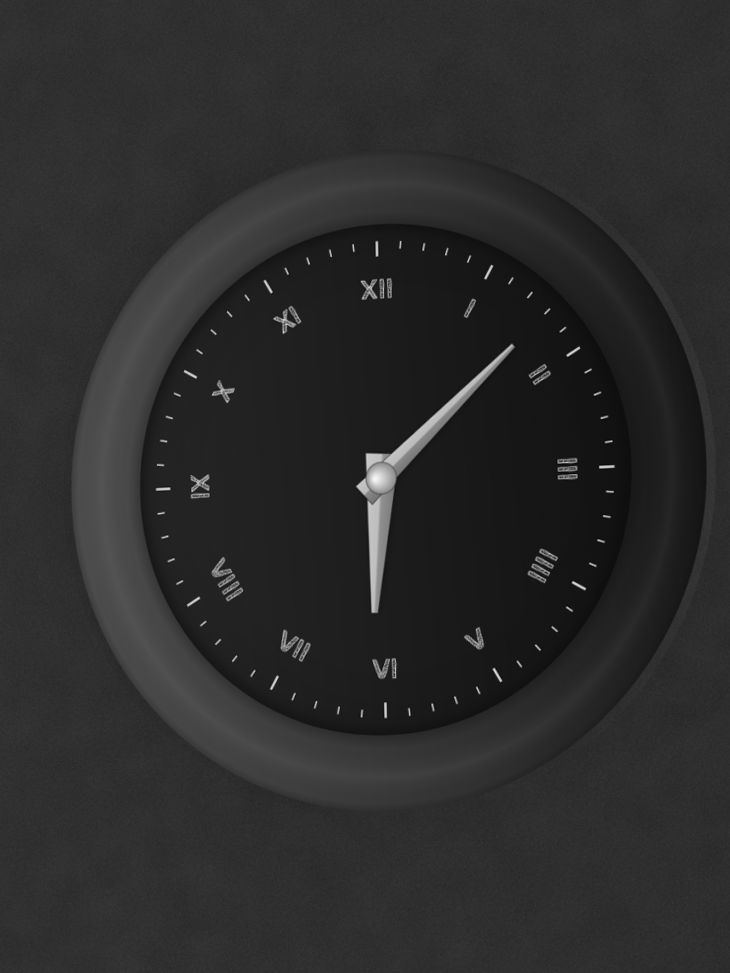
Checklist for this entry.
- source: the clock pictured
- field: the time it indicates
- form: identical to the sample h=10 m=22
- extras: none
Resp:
h=6 m=8
